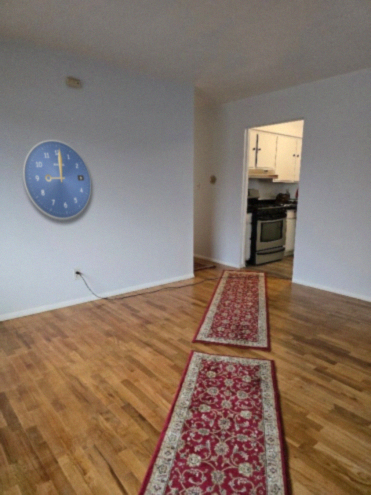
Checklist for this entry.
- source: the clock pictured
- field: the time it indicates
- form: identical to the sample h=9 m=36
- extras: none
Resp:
h=9 m=1
